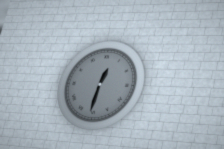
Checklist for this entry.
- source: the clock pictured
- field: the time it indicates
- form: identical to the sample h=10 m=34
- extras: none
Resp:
h=12 m=31
